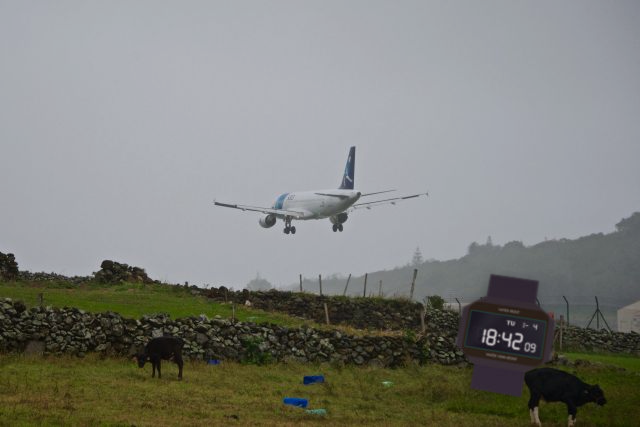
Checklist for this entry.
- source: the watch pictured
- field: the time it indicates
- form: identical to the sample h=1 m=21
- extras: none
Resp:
h=18 m=42
